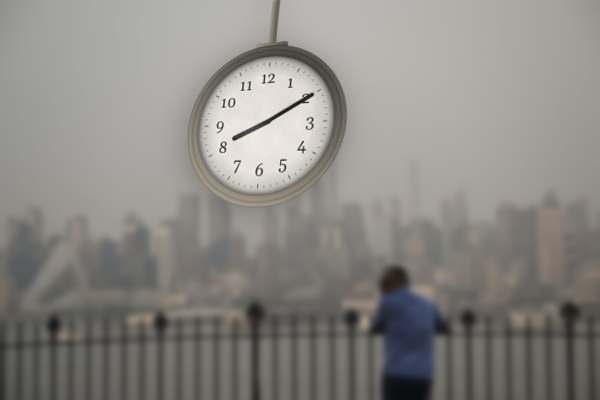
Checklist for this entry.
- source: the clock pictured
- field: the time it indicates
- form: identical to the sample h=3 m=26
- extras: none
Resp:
h=8 m=10
